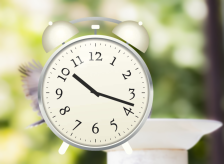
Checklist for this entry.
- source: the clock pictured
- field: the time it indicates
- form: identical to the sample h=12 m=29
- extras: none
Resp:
h=10 m=18
